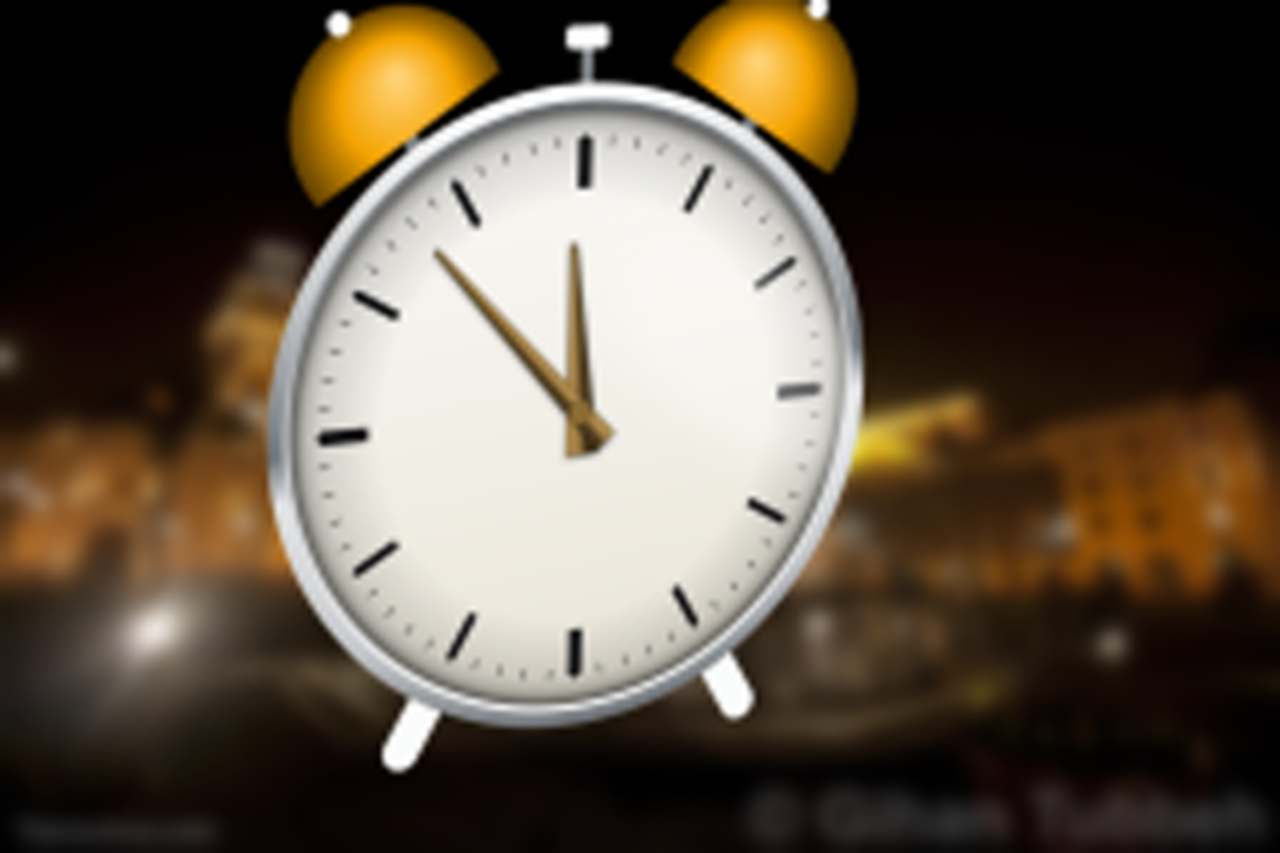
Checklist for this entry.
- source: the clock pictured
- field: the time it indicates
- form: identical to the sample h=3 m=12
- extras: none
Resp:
h=11 m=53
